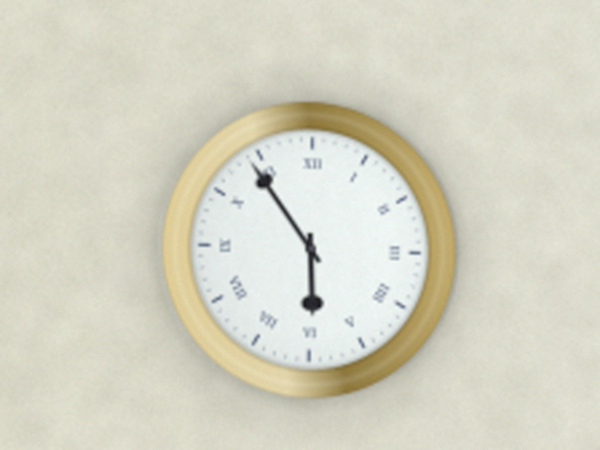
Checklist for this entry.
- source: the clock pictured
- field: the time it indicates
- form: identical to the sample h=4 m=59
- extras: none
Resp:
h=5 m=54
